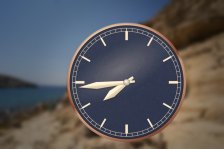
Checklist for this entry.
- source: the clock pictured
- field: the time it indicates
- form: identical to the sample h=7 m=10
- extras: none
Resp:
h=7 m=44
